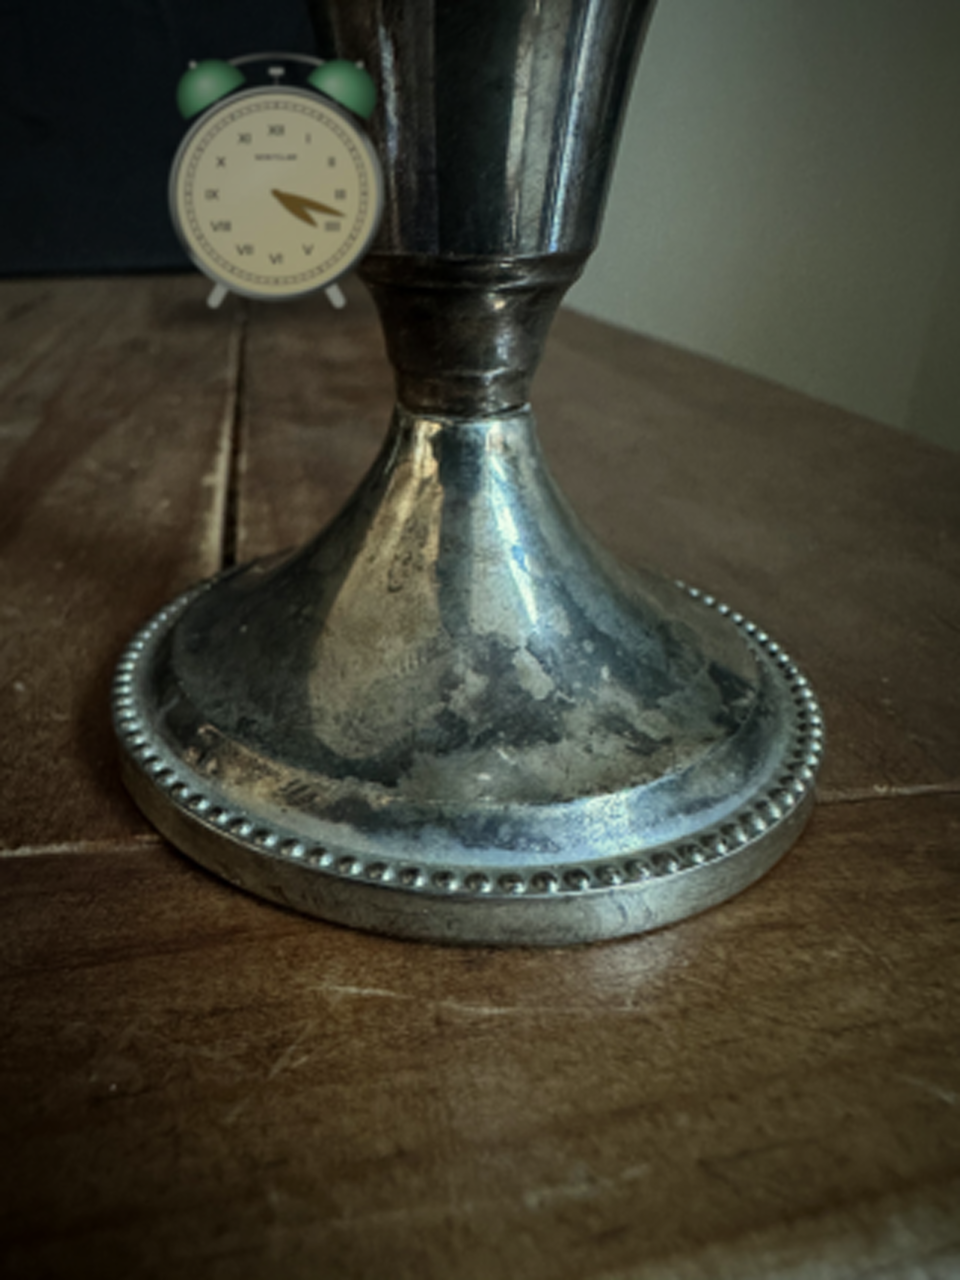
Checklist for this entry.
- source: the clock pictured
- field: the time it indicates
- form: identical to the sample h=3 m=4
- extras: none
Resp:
h=4 m=18
